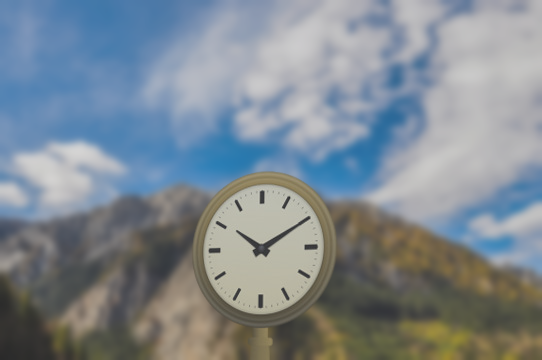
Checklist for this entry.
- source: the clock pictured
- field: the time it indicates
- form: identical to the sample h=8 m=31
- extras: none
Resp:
h=10 m=10
